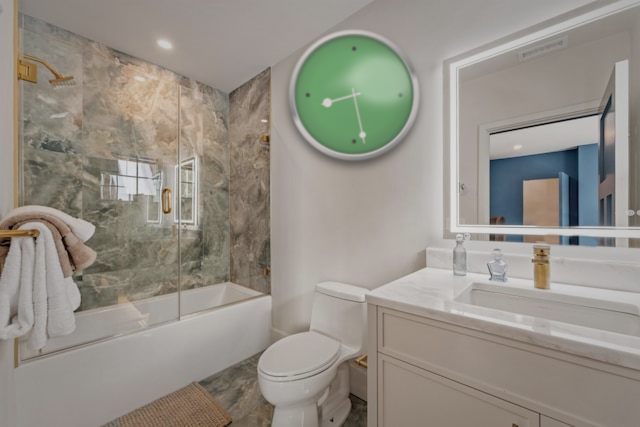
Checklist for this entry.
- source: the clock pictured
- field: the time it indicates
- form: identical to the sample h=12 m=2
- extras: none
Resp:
h=8 m=28
